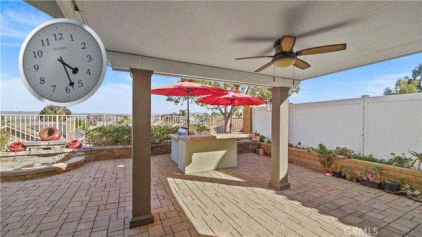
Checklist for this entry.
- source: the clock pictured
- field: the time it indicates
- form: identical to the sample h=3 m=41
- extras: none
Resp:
h=4 m=28
